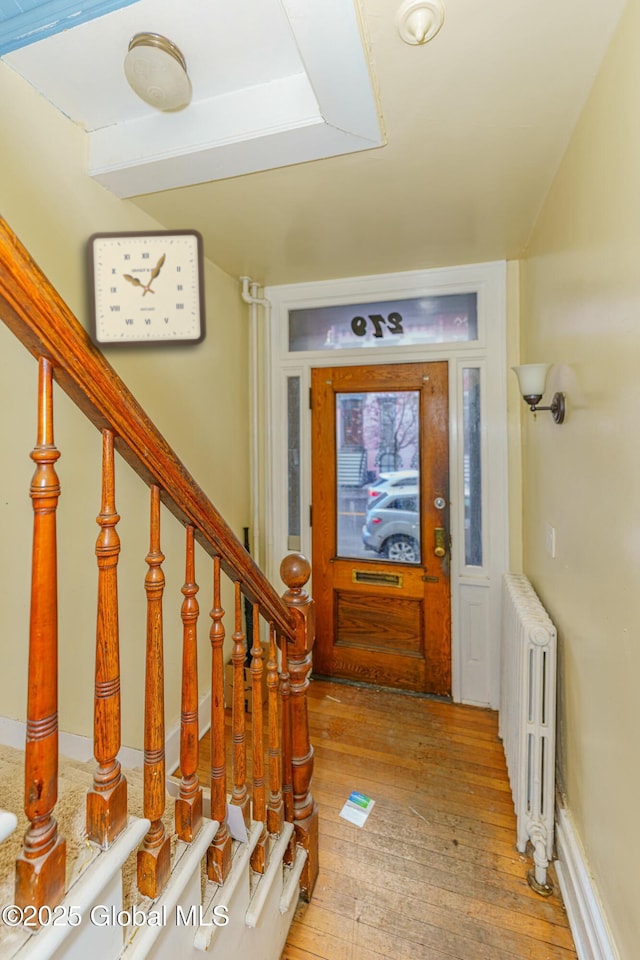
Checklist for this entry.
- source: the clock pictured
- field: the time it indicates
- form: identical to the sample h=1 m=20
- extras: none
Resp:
h=10 m=5
